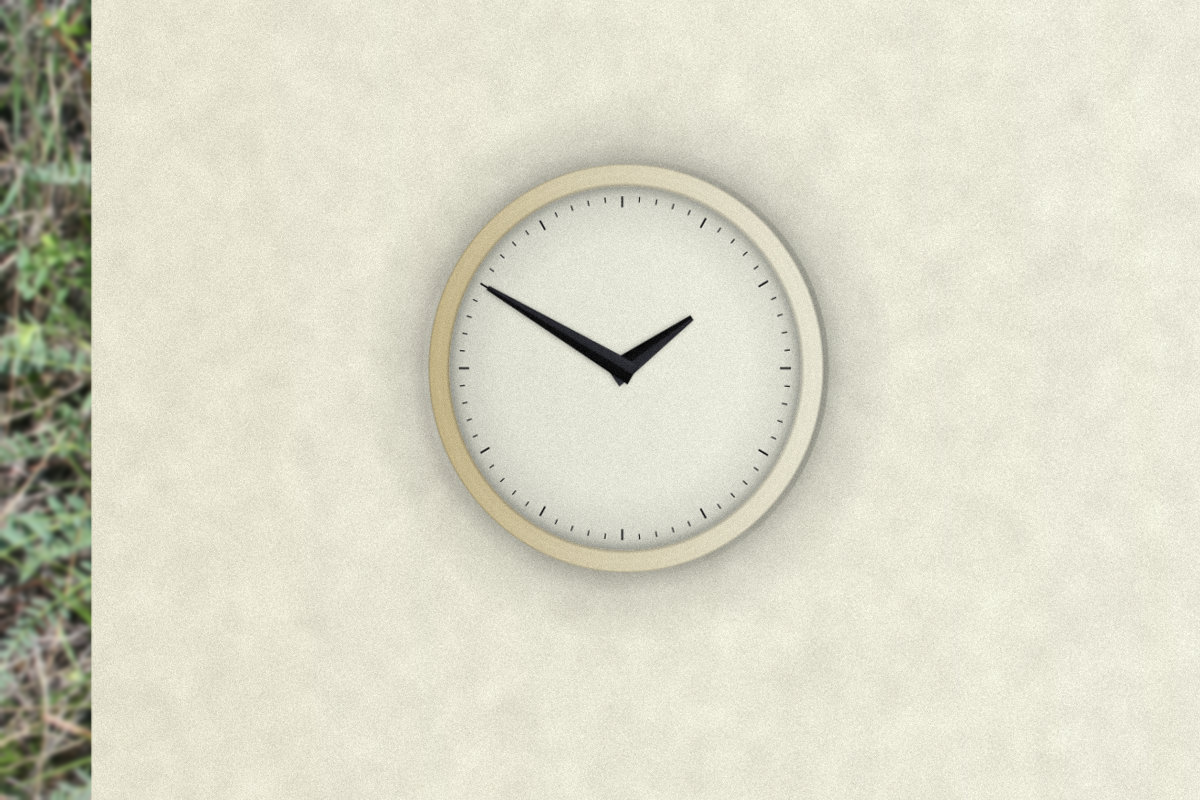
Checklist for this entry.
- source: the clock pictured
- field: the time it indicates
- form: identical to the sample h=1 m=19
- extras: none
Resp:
h=1 m=50
